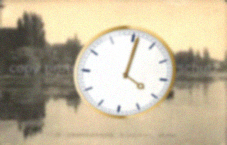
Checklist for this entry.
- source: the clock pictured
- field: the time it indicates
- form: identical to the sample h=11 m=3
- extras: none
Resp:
h=4 m=1
